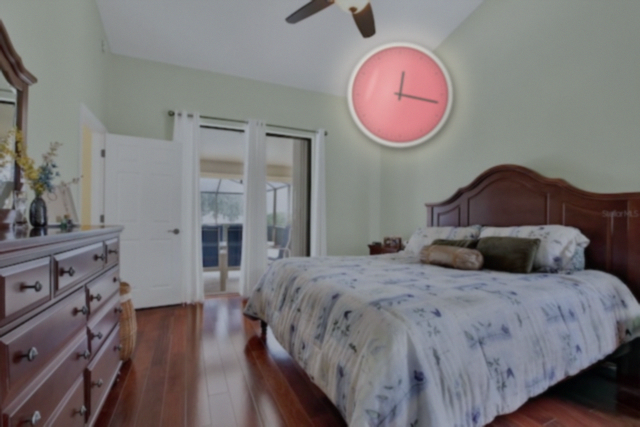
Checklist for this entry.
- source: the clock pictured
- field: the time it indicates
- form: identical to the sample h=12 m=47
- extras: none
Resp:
h=12 m=17
